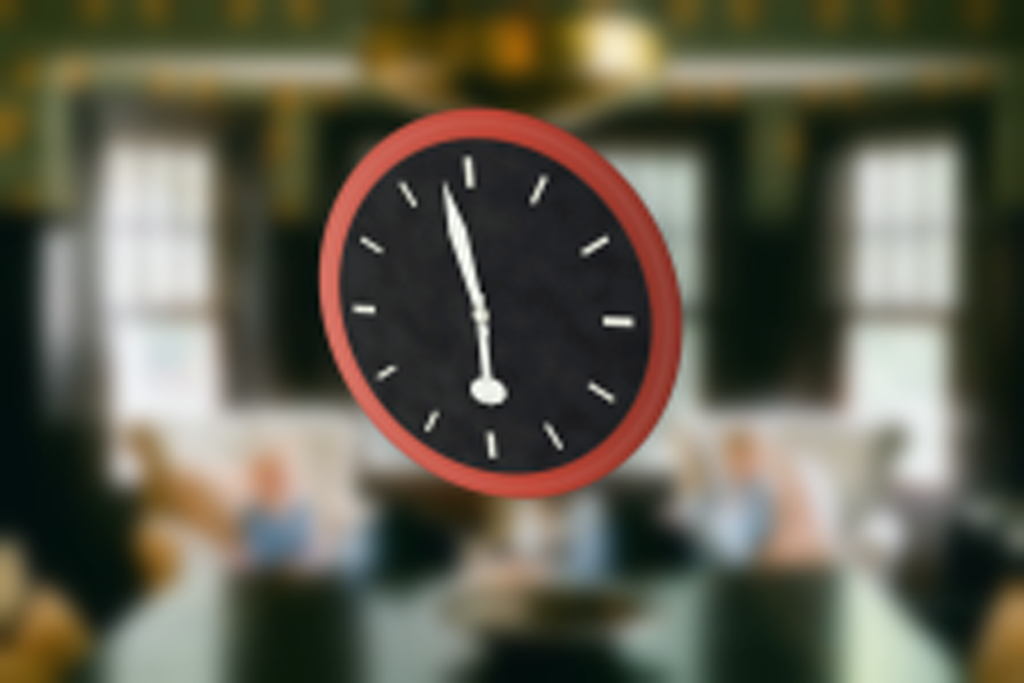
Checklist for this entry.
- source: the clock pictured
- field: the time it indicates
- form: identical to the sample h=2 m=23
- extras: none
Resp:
h=5 m=58
